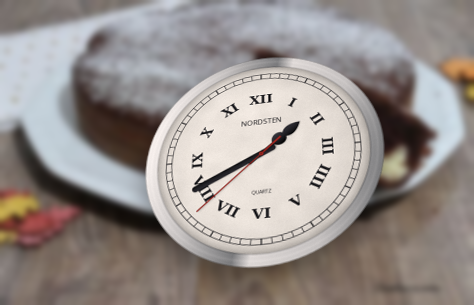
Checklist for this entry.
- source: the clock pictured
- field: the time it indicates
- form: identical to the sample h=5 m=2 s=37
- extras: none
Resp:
h=1 m=40 s=38
